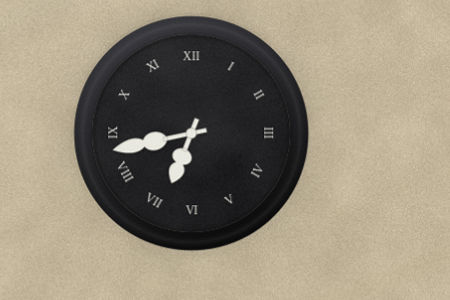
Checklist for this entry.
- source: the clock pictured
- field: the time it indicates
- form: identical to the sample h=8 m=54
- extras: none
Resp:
h=6 m=43
